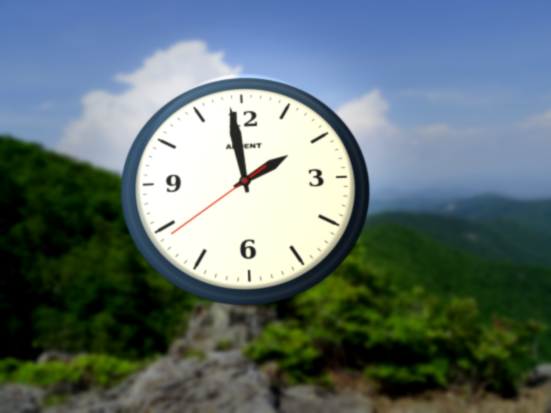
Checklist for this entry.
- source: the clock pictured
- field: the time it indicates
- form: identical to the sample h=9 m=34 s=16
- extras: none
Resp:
h=1 m=58 s=39
